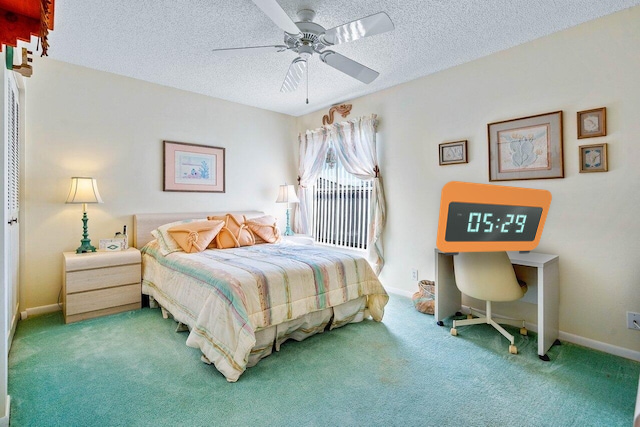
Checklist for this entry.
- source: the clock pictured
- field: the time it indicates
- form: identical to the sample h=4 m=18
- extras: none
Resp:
h=5 m=29
